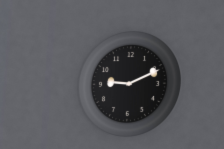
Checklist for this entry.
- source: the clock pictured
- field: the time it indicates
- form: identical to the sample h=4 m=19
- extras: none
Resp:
h=9 m=11
